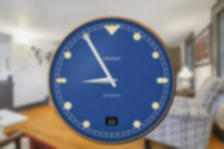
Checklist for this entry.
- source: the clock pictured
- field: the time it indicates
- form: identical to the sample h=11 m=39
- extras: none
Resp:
h=8 m=55
